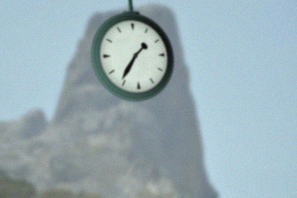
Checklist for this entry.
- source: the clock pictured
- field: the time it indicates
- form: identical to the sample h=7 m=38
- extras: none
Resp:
h=1 m=36
